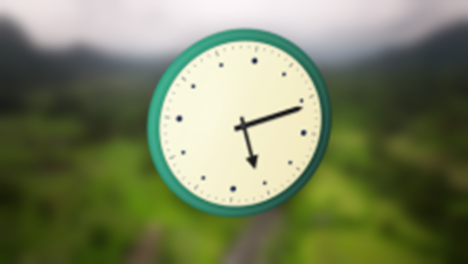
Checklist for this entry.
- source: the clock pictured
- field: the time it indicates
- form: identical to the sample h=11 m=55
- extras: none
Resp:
h=5 m=11
